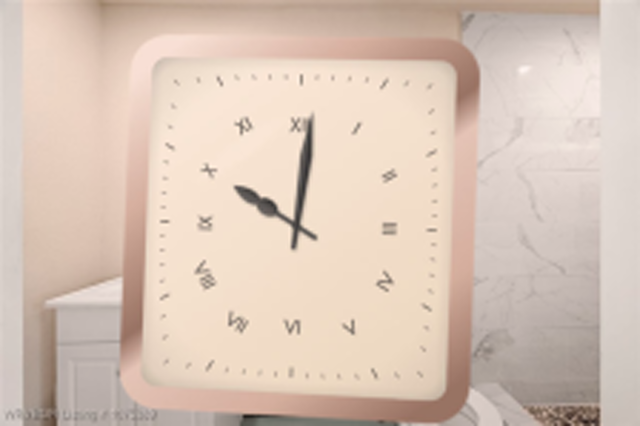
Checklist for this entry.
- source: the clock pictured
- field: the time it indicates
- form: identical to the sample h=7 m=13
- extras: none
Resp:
h=10 m=1
